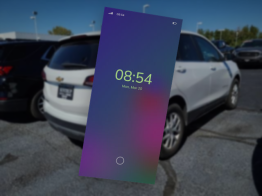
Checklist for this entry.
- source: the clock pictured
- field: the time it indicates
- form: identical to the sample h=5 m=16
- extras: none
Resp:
h=8 m=54
